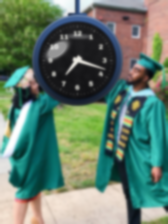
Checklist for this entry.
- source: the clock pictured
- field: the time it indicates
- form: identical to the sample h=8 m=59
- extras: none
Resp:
h=7 m=18
